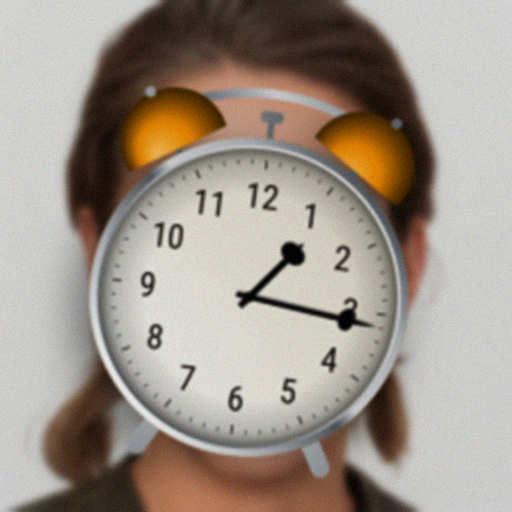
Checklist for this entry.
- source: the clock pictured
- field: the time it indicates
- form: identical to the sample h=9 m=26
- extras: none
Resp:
h=1 m=16
